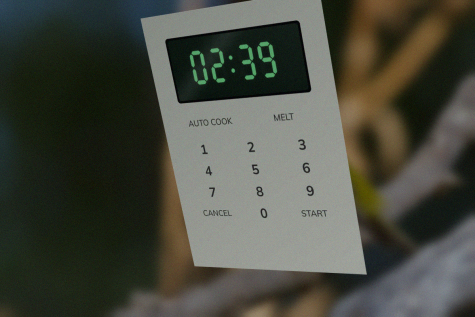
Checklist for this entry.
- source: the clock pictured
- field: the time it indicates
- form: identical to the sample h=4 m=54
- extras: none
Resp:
h=2 m=39
